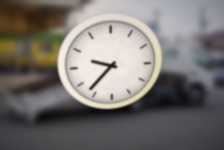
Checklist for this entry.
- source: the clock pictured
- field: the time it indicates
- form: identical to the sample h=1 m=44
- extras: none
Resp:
h=9 m=37
